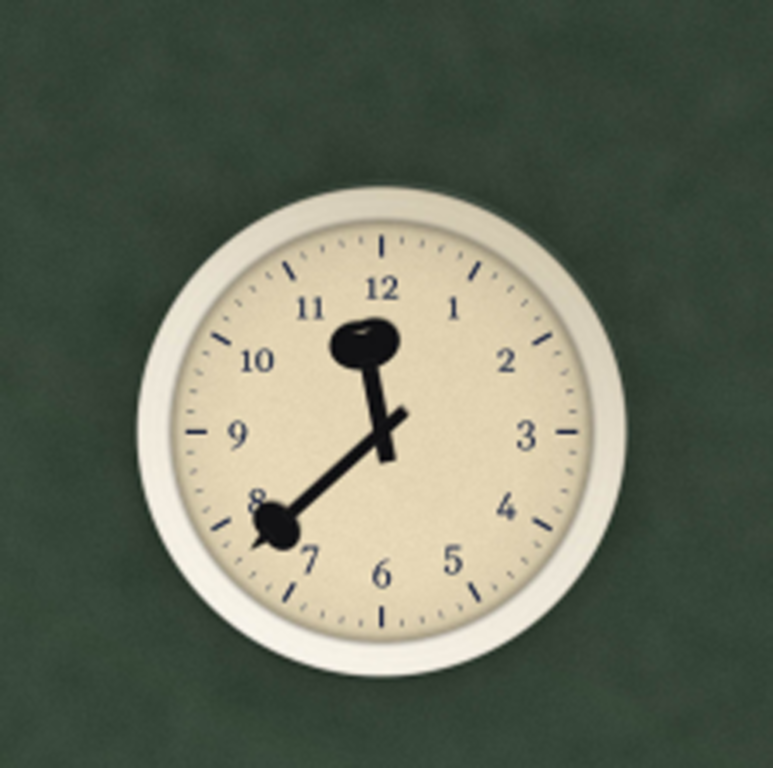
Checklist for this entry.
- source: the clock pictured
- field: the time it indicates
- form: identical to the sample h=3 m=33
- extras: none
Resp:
h=11 m=38
